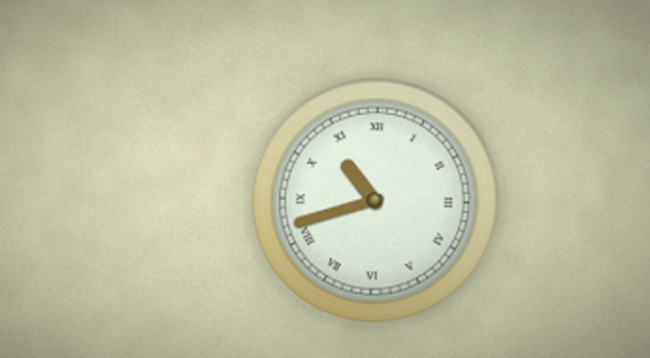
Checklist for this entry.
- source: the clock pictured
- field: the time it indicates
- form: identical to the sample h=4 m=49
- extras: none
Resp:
h=10 m=42
